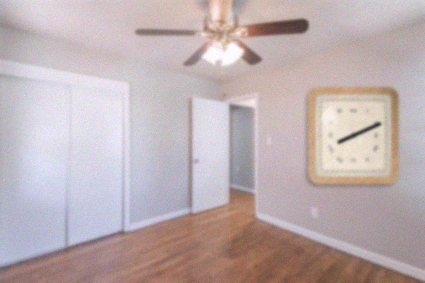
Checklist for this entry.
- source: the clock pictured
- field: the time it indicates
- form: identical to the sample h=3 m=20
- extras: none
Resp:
h=8 m=11
